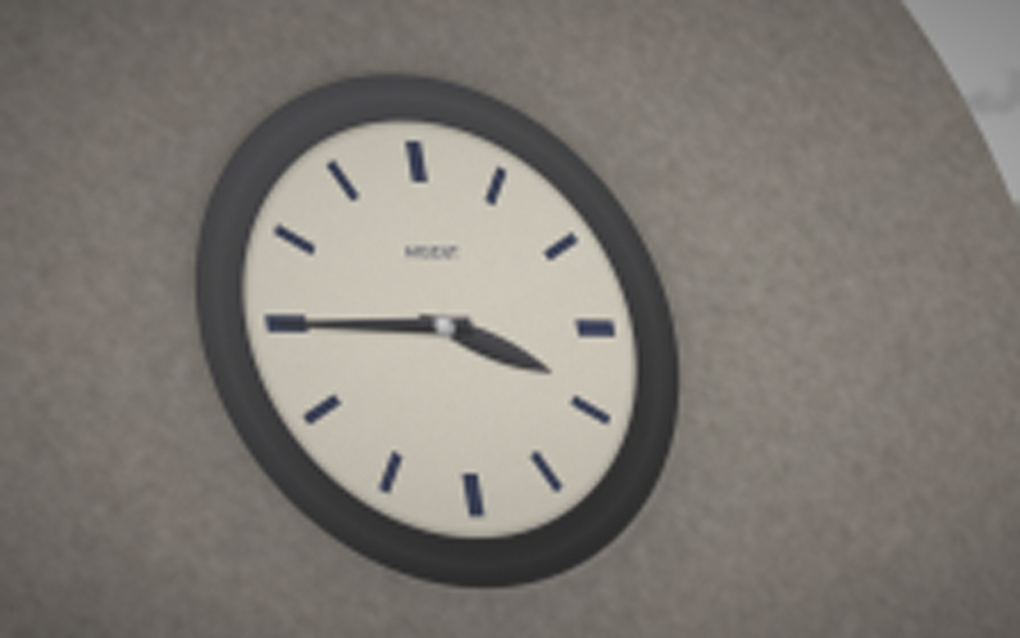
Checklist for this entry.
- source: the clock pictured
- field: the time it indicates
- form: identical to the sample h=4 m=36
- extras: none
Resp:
h=3 m=45
